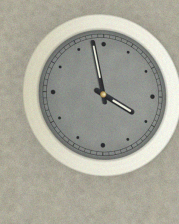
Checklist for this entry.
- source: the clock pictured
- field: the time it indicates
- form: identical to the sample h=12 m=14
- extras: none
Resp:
h=3 m=58
